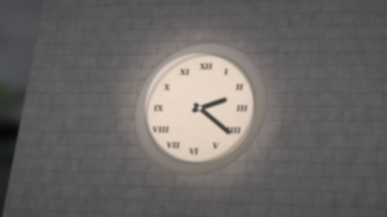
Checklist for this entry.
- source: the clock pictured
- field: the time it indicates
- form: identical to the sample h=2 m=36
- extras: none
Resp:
h=2 m=21
